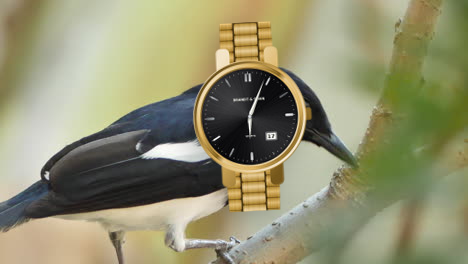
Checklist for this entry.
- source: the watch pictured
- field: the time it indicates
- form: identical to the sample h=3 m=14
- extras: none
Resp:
h=6 m=4
